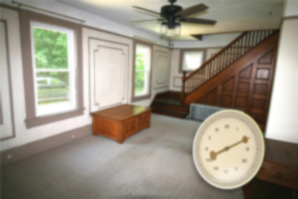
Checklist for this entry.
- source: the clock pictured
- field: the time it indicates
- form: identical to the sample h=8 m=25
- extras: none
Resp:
h=8 m=11
